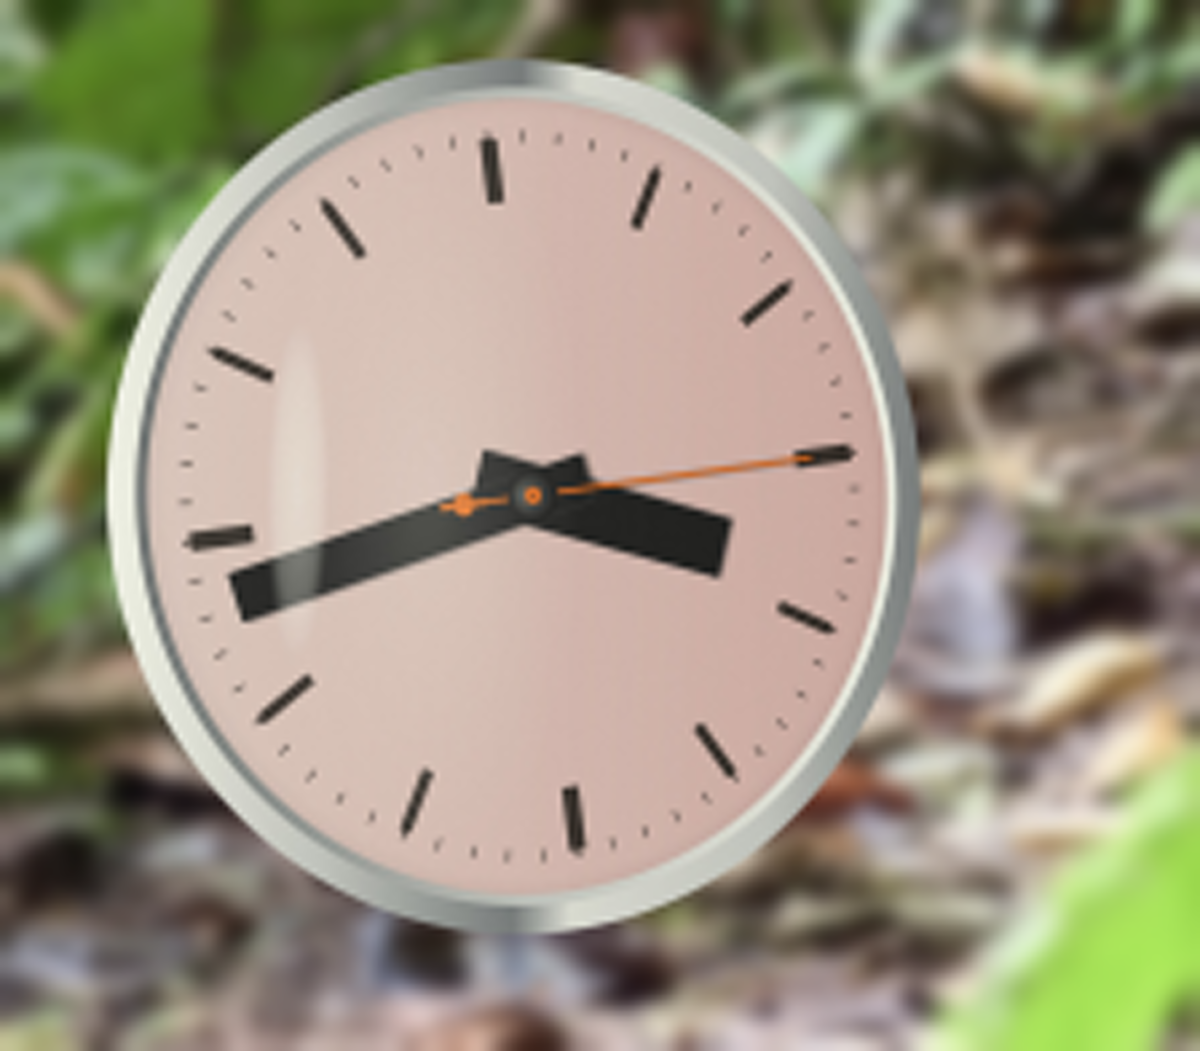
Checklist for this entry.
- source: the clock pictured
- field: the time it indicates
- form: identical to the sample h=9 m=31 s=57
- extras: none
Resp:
h=3 m=43 s=15
